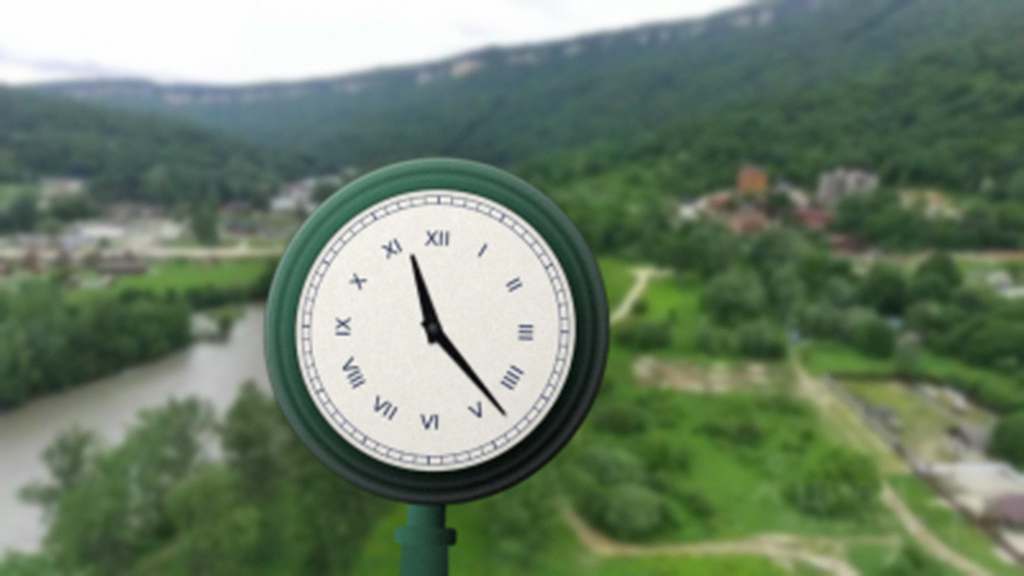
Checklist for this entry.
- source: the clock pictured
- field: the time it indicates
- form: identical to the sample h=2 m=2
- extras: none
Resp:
h=11 m=23
